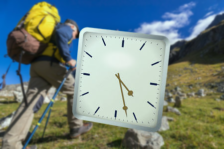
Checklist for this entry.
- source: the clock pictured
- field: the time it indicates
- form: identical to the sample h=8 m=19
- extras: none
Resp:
h=4 m=27
